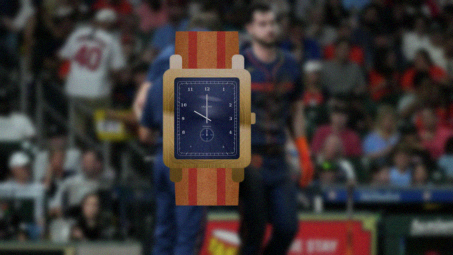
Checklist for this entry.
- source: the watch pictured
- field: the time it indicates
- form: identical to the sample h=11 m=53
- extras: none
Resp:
h=10 m=0
